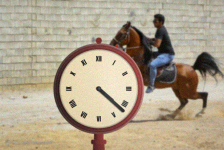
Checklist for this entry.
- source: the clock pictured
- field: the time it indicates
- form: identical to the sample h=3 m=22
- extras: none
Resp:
h=4 m=22
